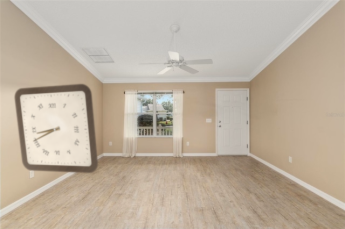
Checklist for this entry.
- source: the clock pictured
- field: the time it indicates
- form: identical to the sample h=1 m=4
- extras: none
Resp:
h=8 m=41
